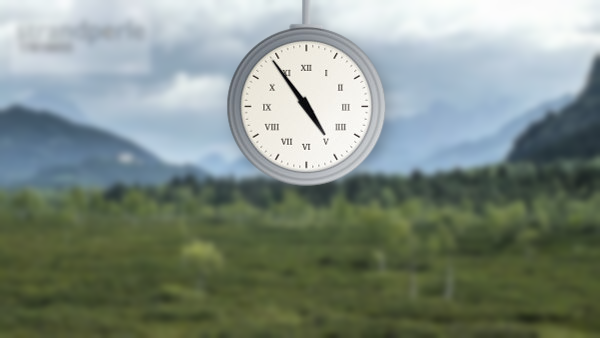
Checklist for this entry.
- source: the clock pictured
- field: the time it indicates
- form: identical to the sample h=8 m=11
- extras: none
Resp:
h=4 m=54
